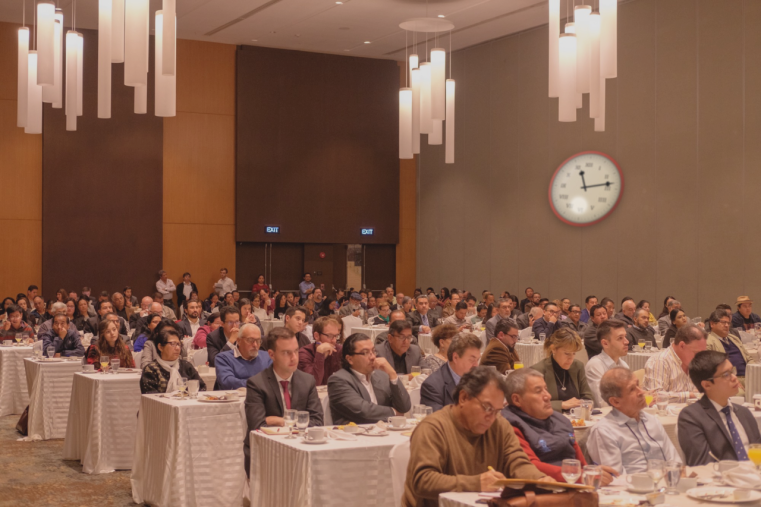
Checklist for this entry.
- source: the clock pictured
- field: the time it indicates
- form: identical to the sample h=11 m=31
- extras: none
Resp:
h=11 m=13
